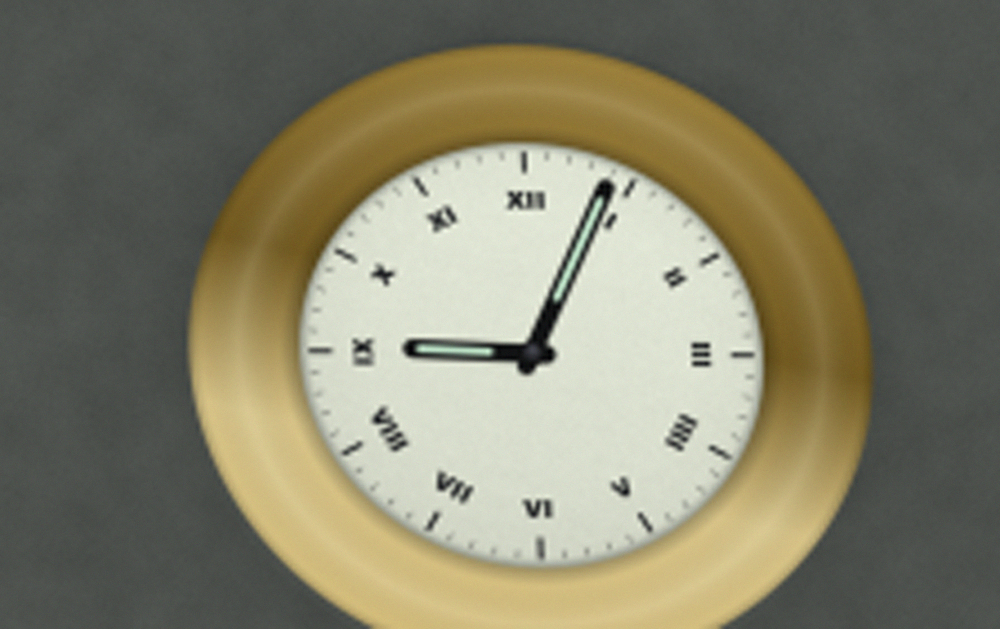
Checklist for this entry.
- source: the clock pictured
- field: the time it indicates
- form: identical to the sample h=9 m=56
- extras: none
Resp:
h=9 m=4
